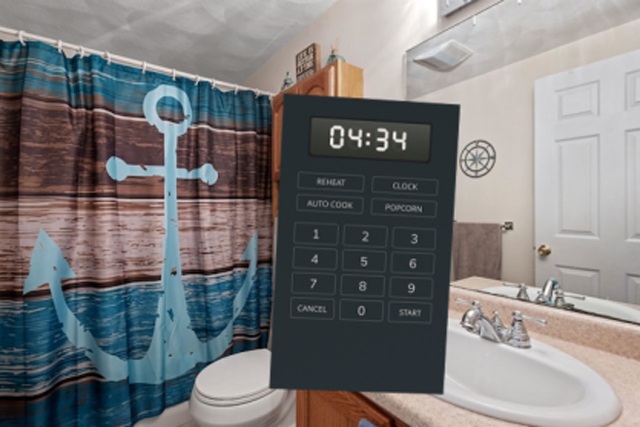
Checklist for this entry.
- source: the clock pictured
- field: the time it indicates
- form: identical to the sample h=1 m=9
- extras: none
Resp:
h=4 m=34
